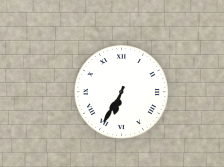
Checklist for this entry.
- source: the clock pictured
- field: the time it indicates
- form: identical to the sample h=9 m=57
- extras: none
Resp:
h=6 m=35
